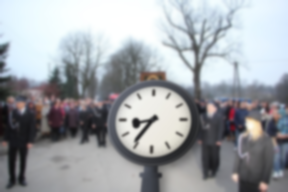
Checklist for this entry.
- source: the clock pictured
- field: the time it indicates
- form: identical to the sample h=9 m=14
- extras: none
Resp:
h=8 m=36
